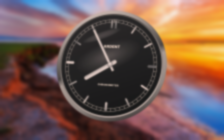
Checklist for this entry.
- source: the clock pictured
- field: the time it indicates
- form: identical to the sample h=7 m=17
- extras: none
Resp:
h=7 m=55
